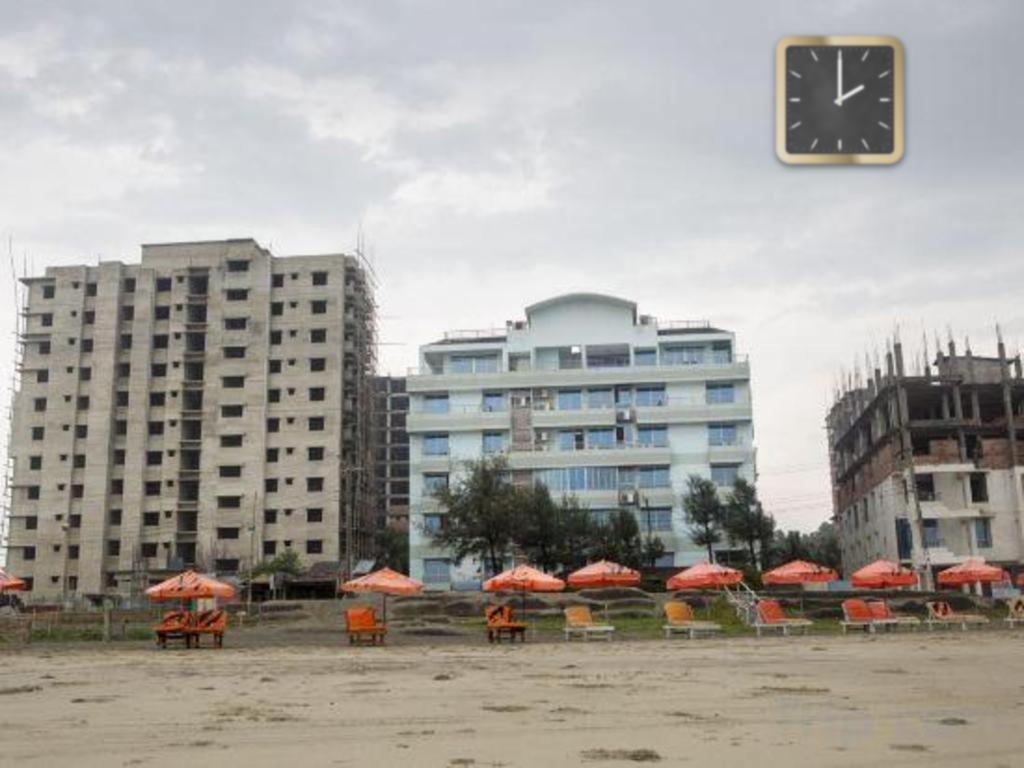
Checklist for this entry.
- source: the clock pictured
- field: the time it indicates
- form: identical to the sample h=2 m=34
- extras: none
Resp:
h=2 m=0
